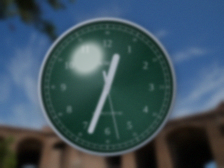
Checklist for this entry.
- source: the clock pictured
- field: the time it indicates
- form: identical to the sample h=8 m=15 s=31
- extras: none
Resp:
h=12 m=33 s=28
